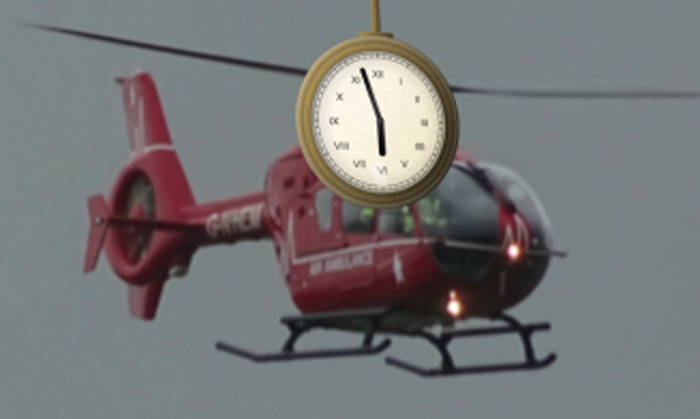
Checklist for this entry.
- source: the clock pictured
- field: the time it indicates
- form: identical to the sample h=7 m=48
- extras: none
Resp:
h=5 m=57
